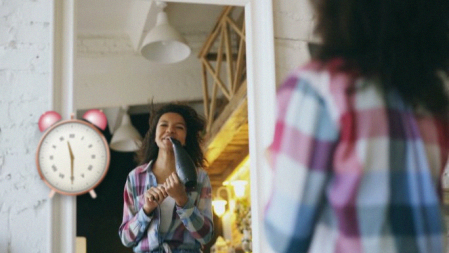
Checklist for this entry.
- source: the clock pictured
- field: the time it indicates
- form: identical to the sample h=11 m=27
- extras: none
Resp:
h=11 m=30
